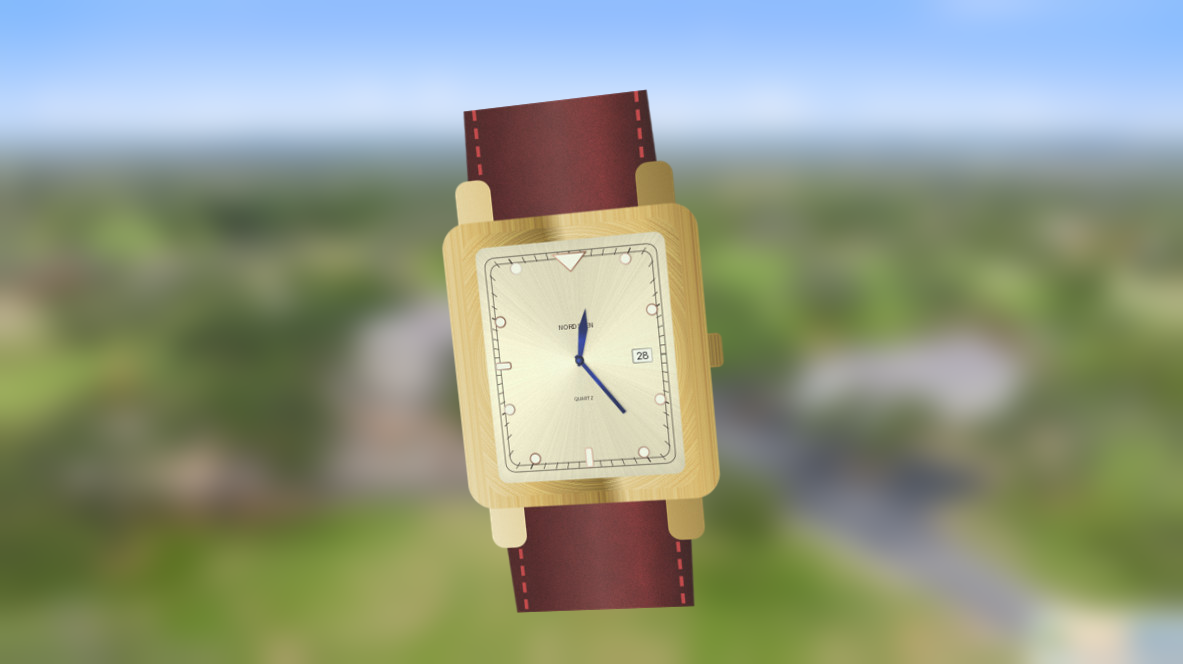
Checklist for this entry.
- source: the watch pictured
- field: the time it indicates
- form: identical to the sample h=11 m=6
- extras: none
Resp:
h=12 m=24
